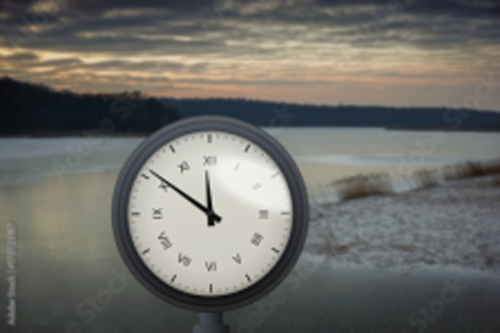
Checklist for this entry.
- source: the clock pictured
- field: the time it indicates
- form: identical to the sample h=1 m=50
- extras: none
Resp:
h=11 m=51
